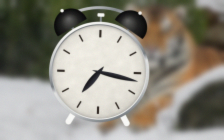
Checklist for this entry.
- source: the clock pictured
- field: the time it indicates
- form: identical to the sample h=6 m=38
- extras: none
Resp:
h=7 m=17
